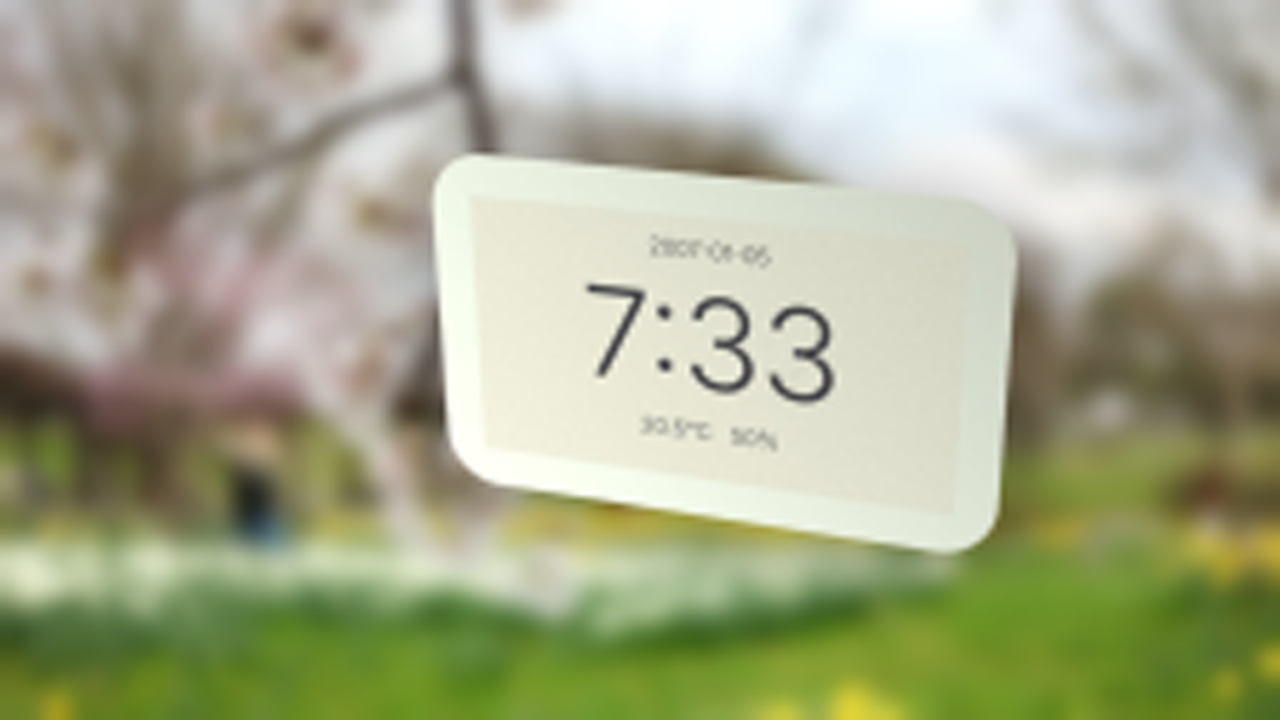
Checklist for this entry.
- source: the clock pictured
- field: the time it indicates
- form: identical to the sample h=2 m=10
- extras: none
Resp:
h=7 m=33
